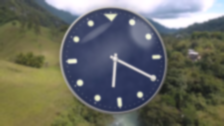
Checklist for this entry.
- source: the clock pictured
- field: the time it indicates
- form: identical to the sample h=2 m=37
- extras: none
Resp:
h=6 m=20
